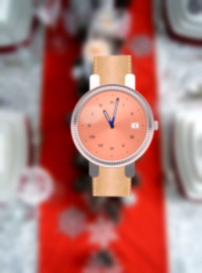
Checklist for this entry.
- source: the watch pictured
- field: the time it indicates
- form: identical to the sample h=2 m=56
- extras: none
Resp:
h=11 m=2
